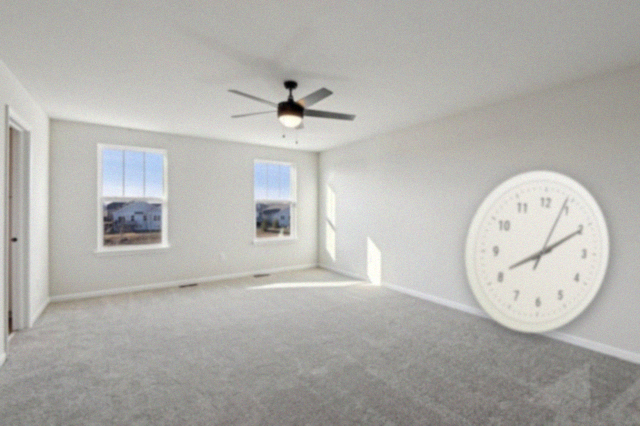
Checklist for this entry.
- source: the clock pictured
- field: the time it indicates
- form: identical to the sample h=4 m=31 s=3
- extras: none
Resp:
h=8 m=10 s=4
